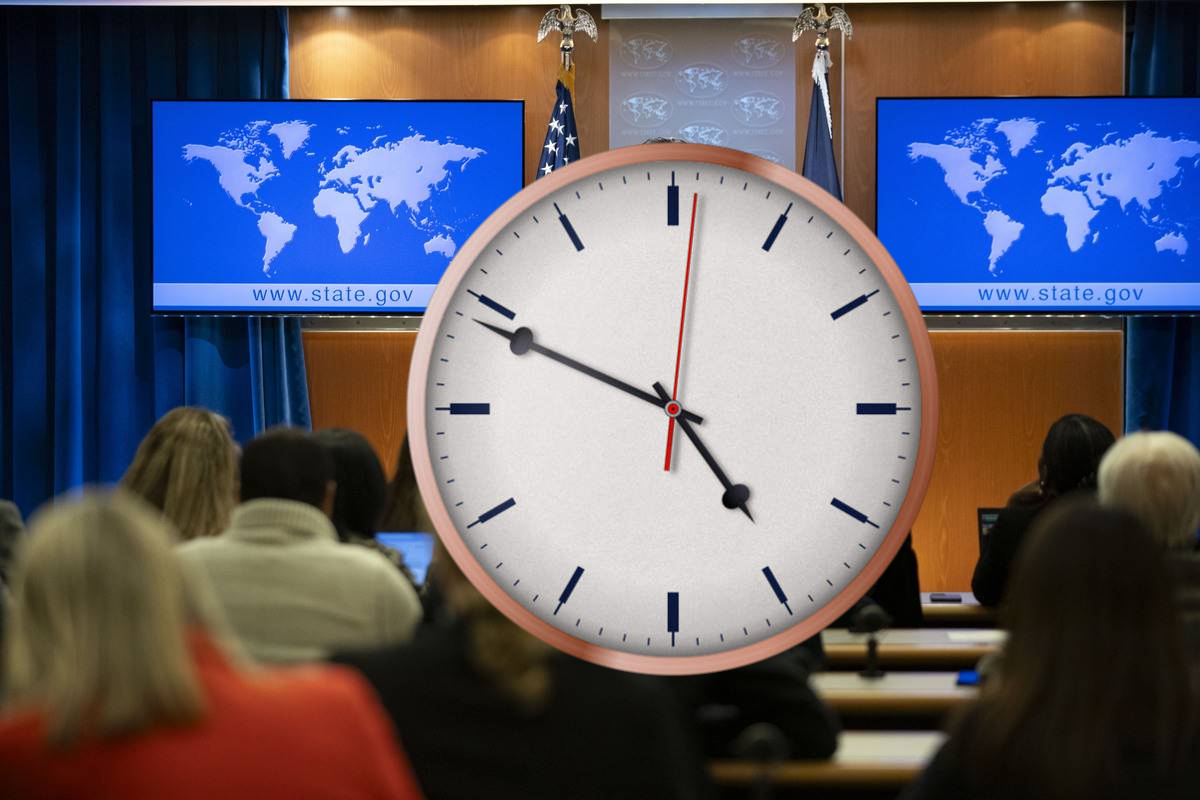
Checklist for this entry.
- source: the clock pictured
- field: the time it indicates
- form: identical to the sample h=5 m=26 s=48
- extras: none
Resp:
h=4 m=49 s=1
